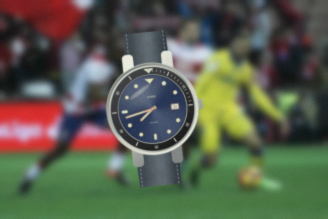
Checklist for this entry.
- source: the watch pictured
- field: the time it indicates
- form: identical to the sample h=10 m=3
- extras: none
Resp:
h=7 m=43
